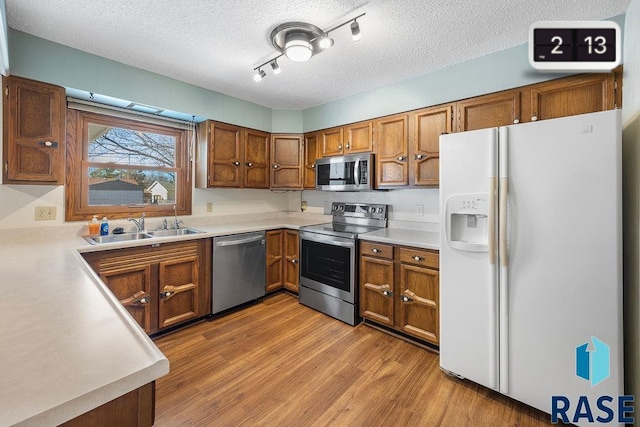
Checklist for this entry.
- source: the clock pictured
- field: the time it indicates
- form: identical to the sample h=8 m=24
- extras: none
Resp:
h=2 m=13
